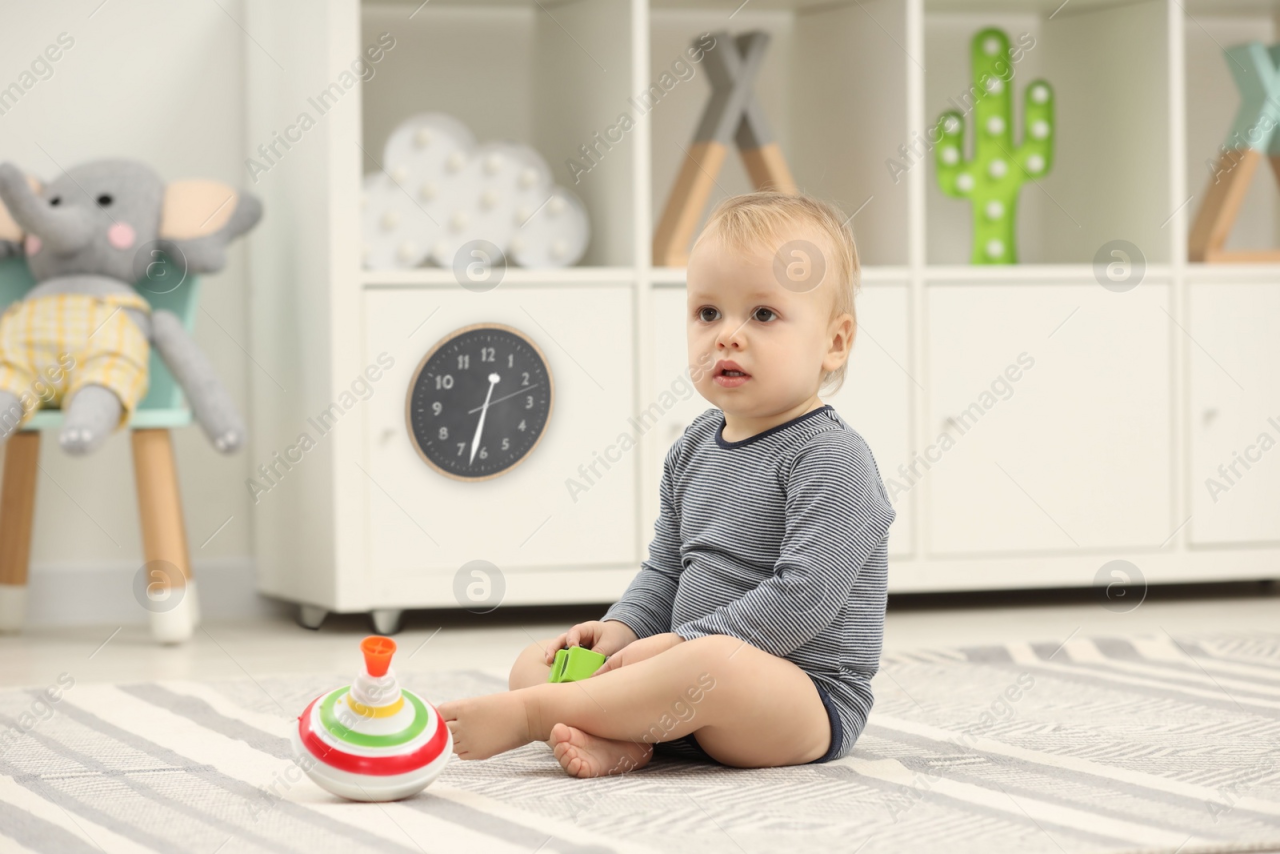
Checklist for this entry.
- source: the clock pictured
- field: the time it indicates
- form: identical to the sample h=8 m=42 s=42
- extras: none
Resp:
h=12 m=32 s=12
